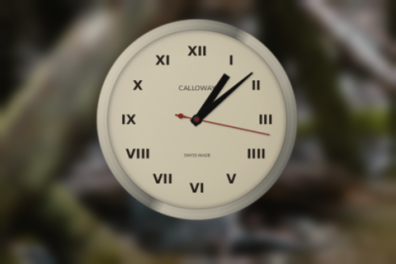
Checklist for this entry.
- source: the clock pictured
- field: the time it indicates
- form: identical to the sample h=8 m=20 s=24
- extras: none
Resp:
h=1 m=8 s=17
